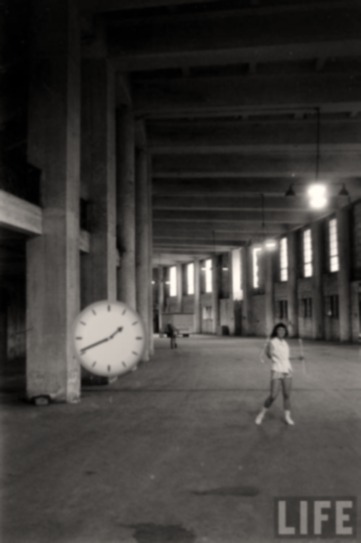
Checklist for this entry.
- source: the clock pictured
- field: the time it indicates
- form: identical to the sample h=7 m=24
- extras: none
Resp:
h=1 m=41
